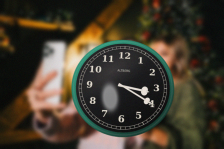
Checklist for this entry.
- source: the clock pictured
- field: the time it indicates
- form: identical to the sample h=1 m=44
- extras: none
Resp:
h=3 m=20
